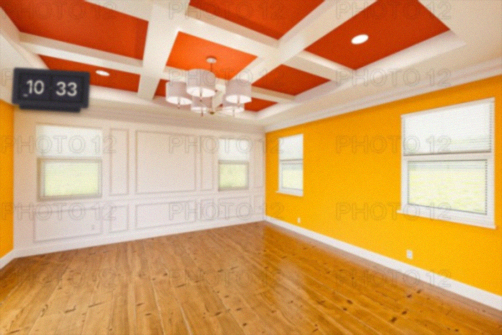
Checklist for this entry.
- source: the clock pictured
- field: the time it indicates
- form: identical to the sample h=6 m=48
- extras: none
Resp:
h=10 m=33
